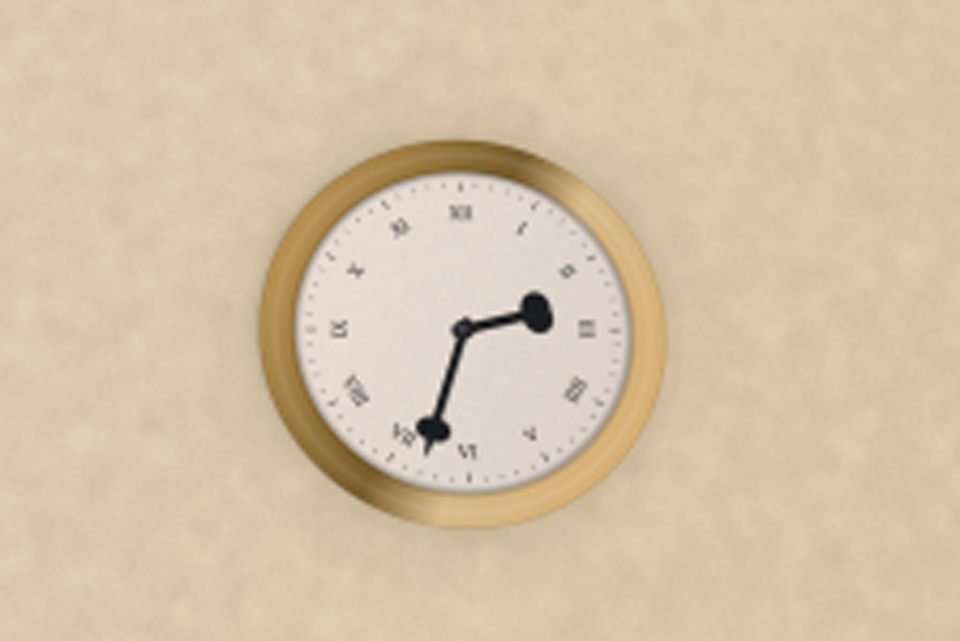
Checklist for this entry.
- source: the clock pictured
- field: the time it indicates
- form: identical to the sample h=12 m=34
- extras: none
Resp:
h=2 m=33
